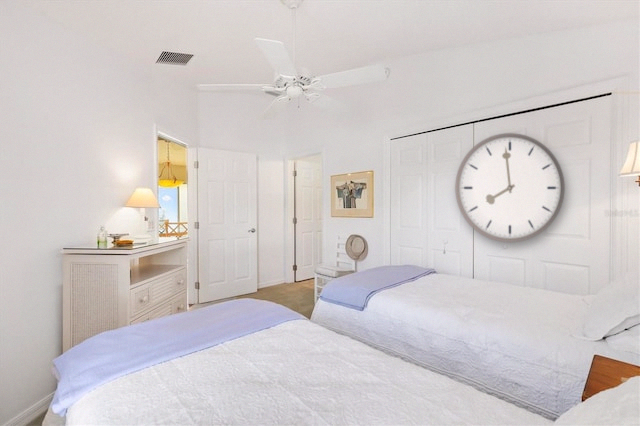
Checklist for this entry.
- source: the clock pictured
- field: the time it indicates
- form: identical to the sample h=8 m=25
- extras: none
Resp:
h=7 m=59
